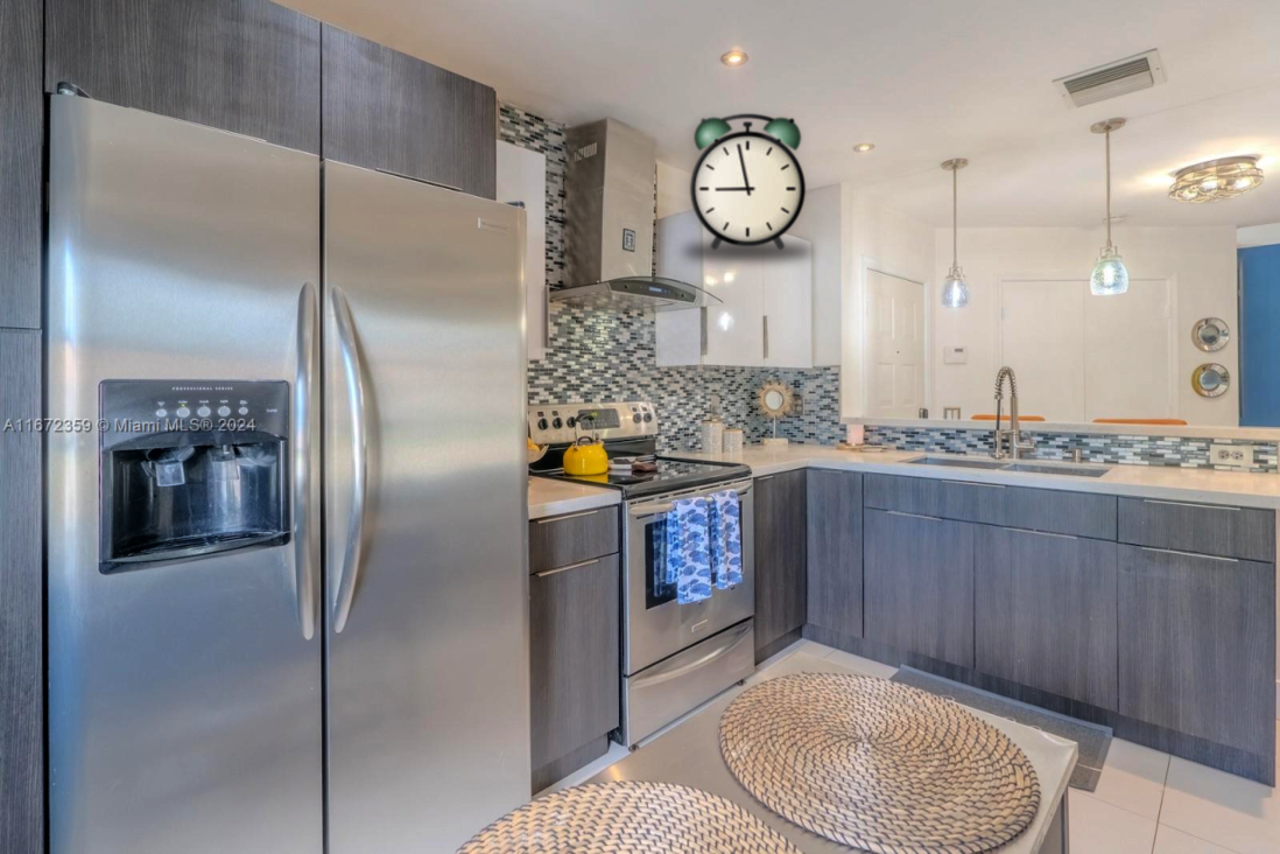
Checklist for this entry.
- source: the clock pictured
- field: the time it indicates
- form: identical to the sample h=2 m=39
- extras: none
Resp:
h=8 m=58
